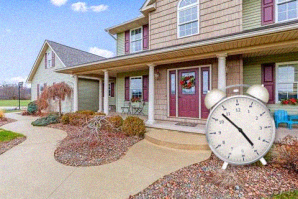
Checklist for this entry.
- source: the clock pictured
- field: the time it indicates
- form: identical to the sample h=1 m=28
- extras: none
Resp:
h=4 m=53
